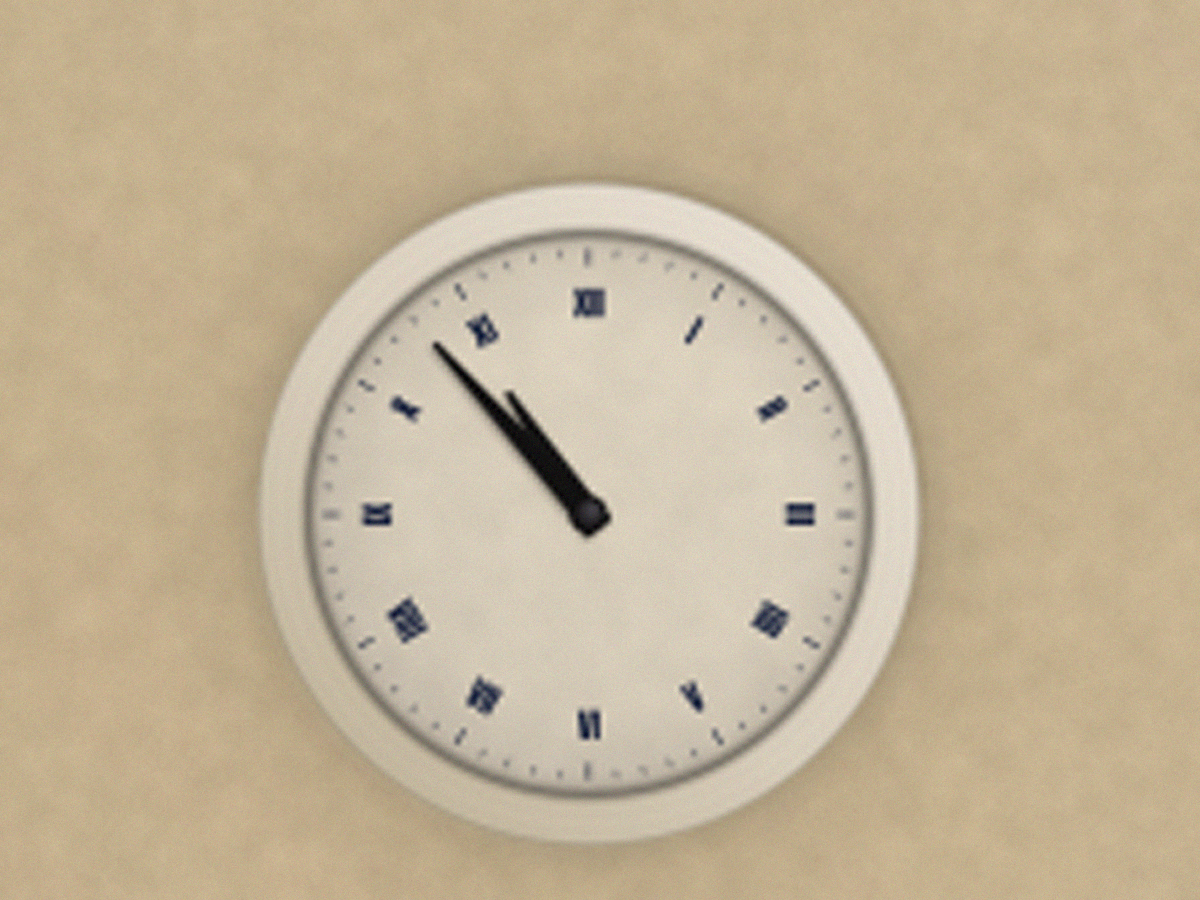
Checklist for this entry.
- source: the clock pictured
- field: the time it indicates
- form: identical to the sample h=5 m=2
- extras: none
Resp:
h=10 m=53
